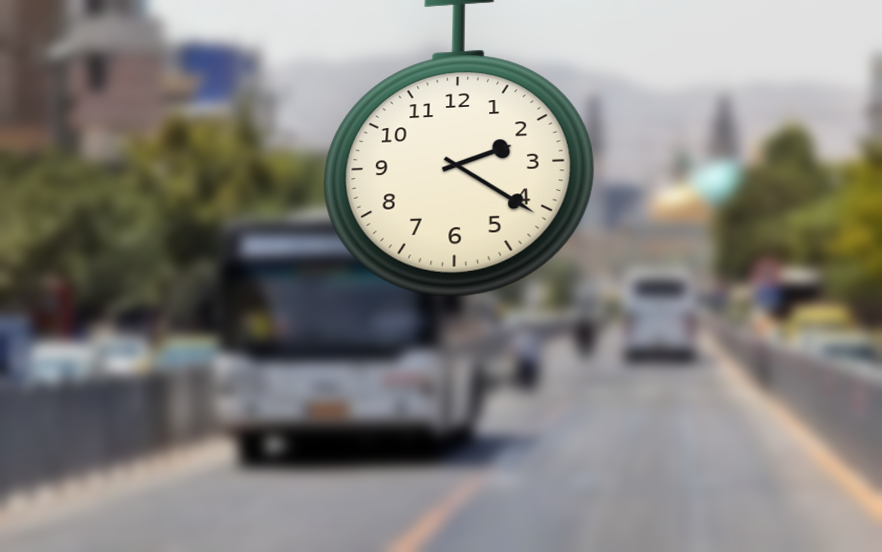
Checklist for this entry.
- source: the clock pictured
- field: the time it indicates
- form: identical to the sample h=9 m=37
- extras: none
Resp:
h=2 m=21
